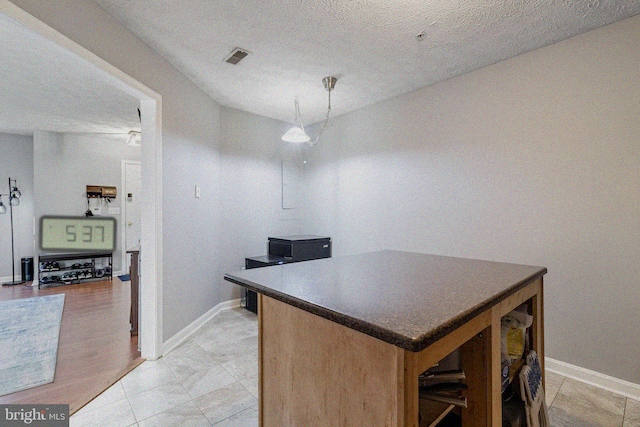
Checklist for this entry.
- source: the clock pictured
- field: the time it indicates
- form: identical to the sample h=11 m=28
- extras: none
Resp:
h=5 m=37
